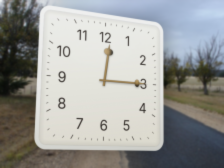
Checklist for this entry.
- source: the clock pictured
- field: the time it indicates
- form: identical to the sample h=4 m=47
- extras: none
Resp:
h=12 m=15
